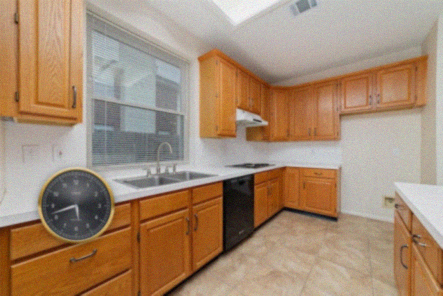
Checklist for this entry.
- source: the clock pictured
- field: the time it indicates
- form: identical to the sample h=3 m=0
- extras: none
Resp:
h=5 m=42
